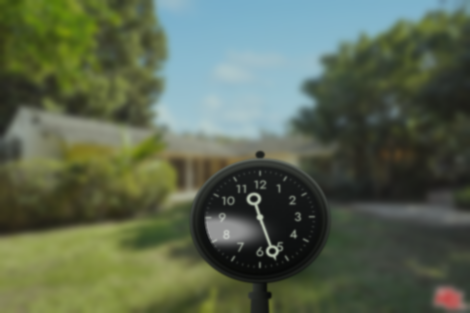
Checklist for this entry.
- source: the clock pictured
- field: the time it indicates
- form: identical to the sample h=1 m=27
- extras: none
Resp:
h=11 m=27
